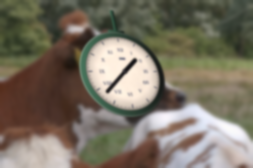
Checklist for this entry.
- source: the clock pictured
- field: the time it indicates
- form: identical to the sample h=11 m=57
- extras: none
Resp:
h=1 m=38
